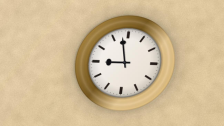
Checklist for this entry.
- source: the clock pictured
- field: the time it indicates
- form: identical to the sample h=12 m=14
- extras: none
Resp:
h=8 m=58
